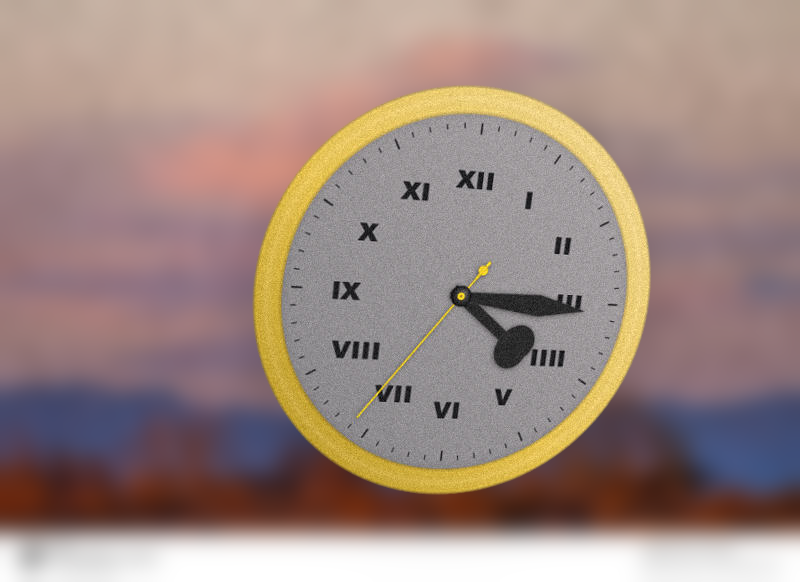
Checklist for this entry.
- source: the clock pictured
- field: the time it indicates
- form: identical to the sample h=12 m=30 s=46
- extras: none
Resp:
h=4 m=15 s=36
